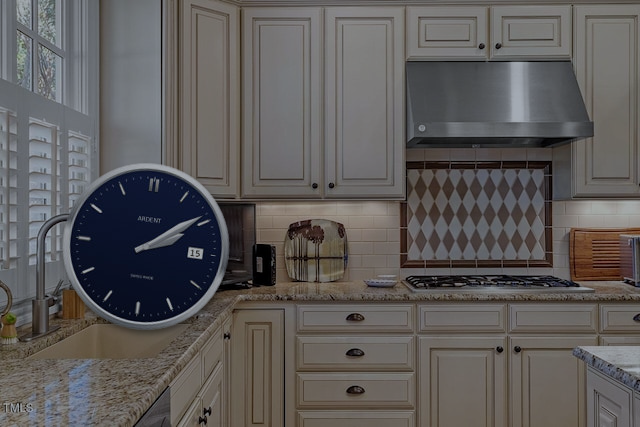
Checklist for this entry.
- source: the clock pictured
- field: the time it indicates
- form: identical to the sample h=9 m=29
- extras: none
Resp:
h=2 m=9
